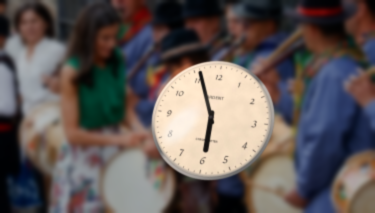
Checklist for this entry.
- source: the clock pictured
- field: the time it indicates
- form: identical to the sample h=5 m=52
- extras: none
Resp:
h=5 m=56
